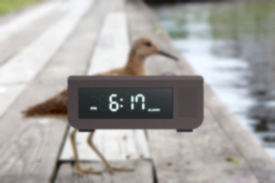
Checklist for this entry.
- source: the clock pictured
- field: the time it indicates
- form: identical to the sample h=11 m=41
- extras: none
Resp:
h=6 m=17
